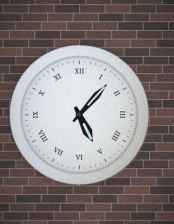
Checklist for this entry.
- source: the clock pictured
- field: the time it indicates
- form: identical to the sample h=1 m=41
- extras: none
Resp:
h=5 m=7
